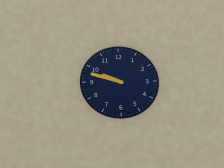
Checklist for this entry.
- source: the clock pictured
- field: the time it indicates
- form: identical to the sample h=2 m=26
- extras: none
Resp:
h=9 m=48
